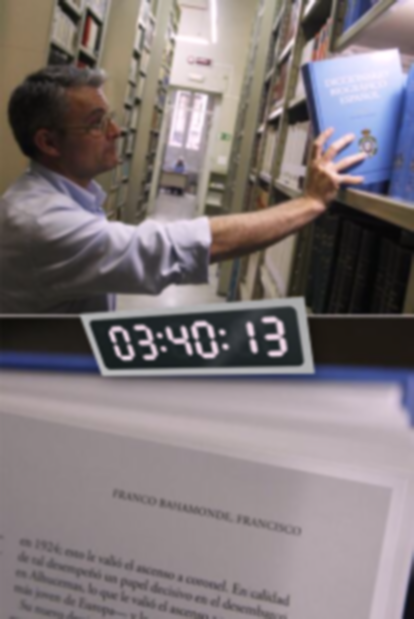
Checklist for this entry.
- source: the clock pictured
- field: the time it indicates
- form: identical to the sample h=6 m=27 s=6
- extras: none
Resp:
h=3 m=40 s=13
